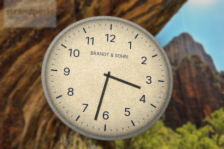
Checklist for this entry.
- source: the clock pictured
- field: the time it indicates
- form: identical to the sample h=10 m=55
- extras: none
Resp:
h=3 m=32
